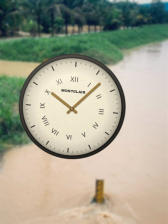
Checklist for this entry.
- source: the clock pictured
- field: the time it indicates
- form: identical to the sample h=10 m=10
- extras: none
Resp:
h=10 m=7
